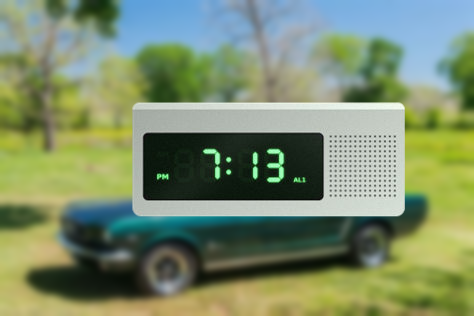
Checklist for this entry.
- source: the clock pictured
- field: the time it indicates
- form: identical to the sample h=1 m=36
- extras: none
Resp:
h=7 m=13
